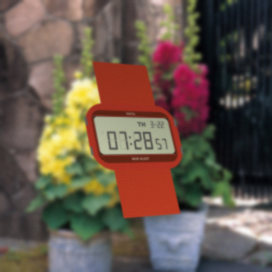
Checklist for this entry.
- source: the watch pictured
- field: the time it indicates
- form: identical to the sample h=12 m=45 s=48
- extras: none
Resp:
h=7 m=28 s=57
